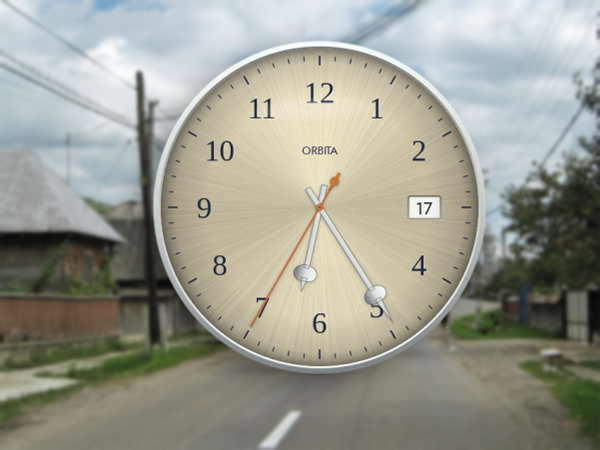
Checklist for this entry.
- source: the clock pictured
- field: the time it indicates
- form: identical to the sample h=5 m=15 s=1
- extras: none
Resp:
h=6 m=24 s=35
